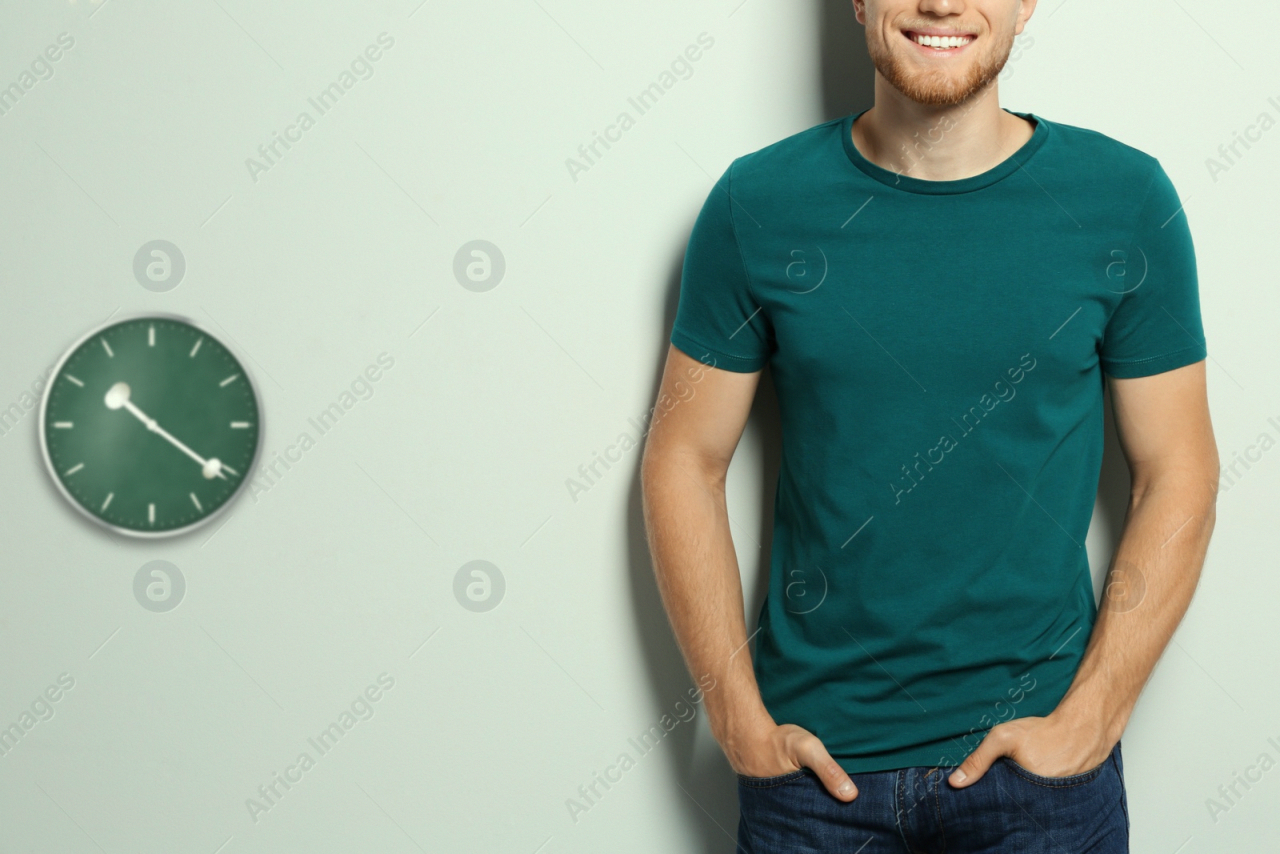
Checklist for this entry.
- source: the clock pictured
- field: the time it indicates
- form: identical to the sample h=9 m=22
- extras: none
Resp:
h=10 m=21
